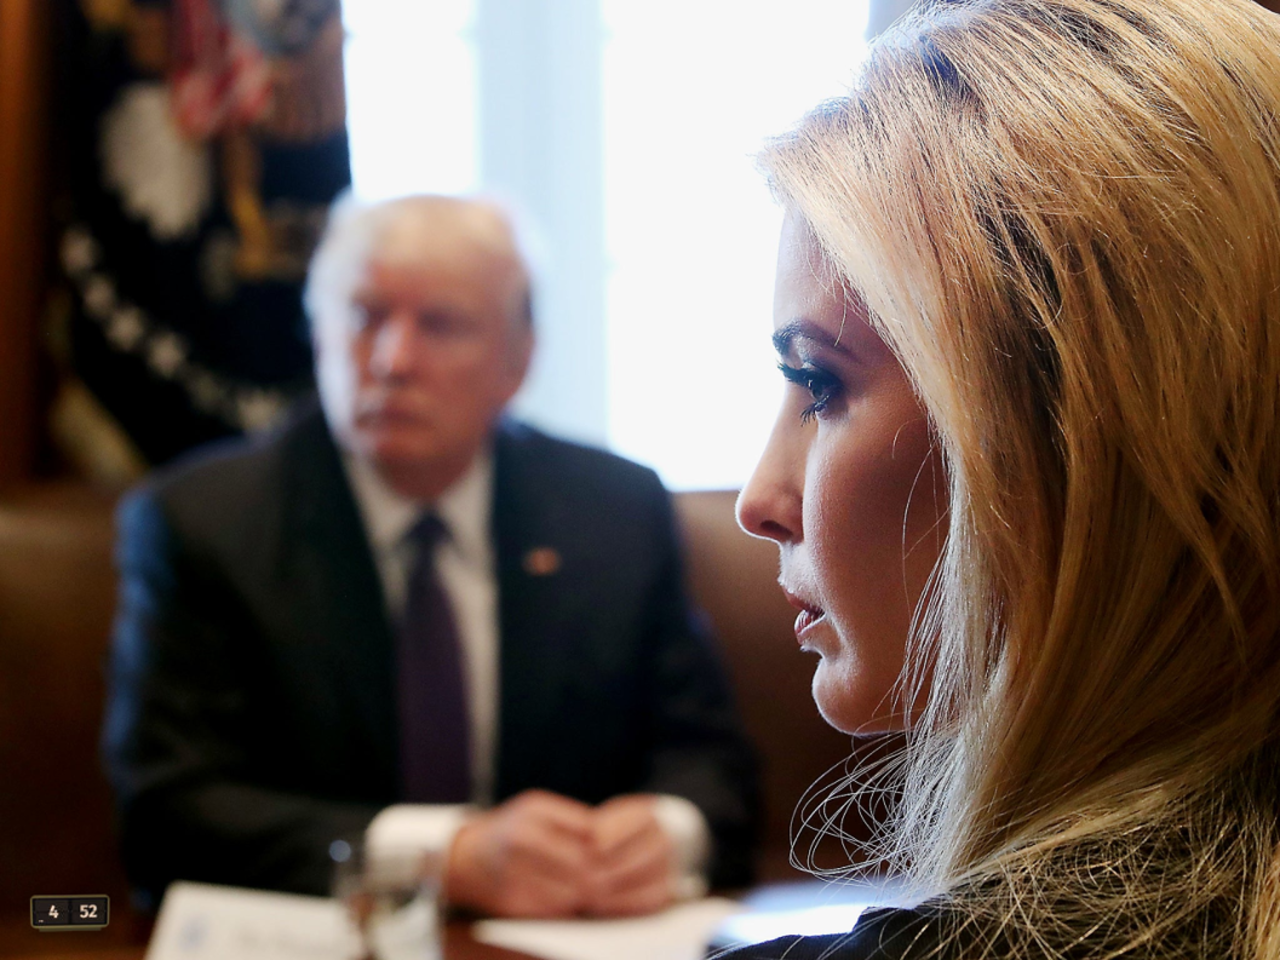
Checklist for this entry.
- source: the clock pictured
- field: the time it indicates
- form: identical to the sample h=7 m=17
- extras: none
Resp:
h=4 m=52
